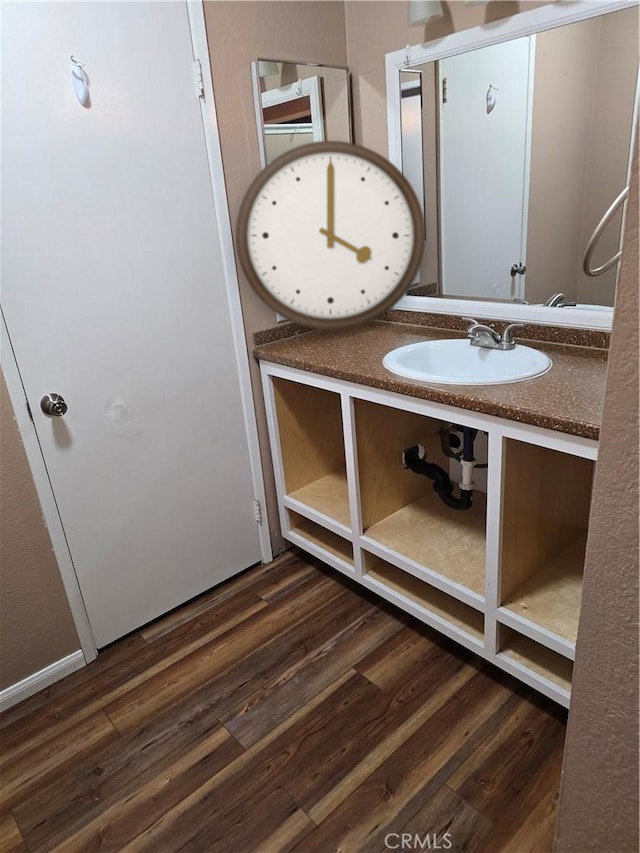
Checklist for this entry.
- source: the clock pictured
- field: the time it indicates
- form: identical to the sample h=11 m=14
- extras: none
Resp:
h=4 m=0
